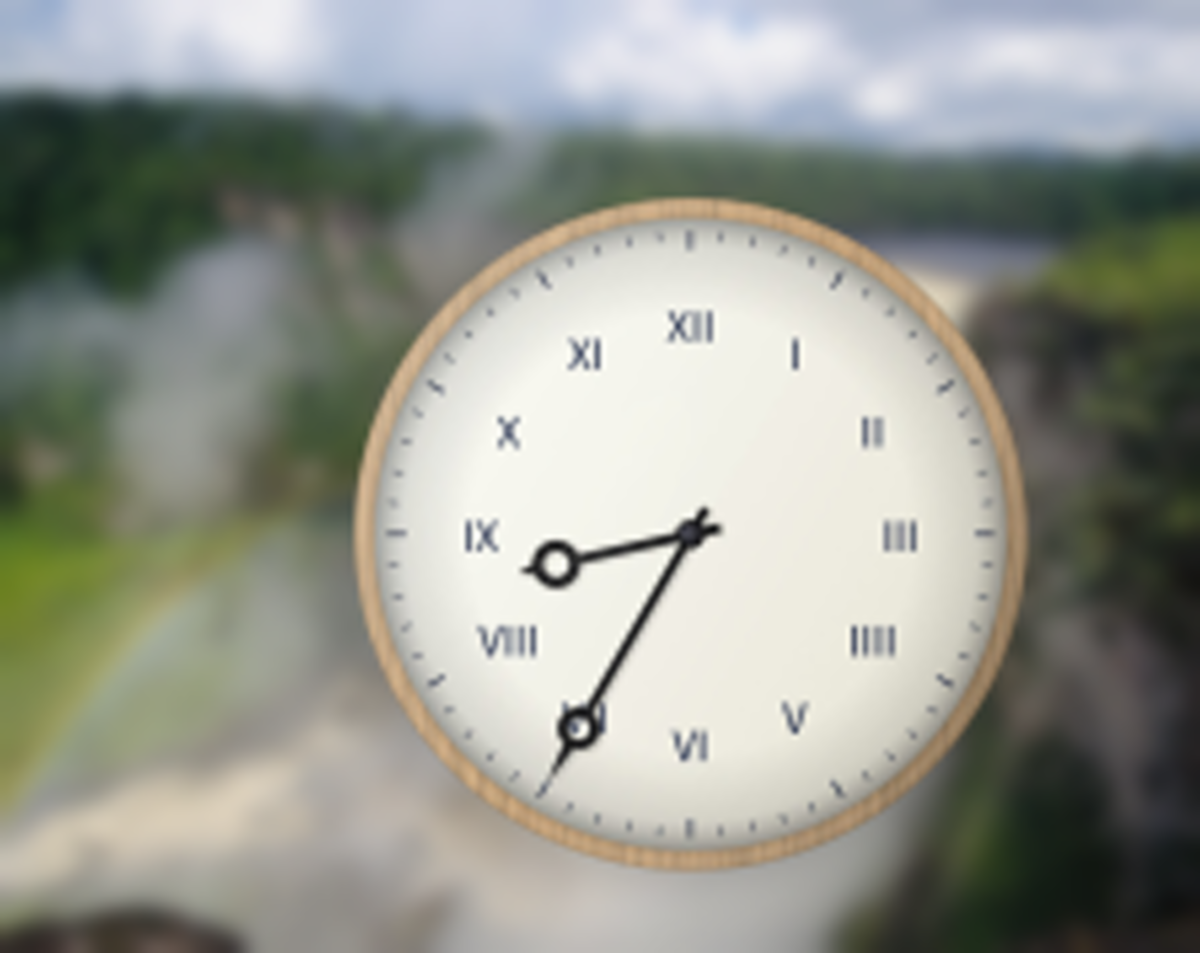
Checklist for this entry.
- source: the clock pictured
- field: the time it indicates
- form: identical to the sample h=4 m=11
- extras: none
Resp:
h=8 m=35
